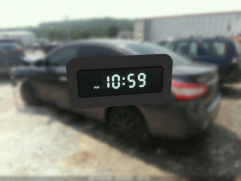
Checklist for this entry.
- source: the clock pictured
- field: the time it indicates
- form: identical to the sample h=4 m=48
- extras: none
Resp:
h=10 m=59
